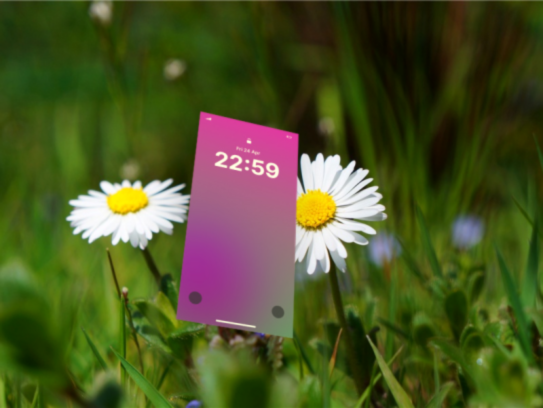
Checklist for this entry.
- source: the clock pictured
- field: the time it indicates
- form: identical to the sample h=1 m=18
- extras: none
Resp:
h=22 m=59
